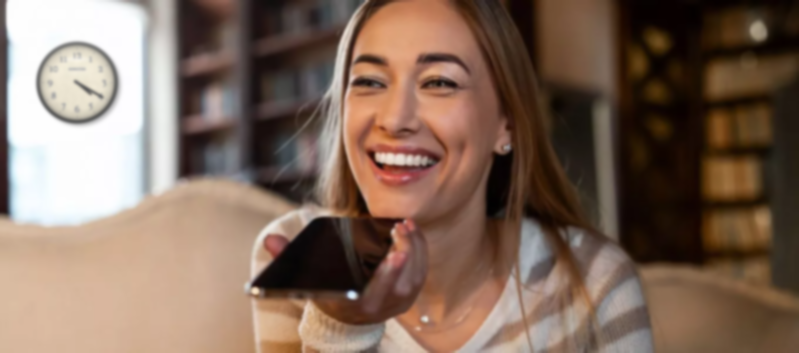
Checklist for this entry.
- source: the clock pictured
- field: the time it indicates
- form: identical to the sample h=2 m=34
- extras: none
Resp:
h=4 m=20
